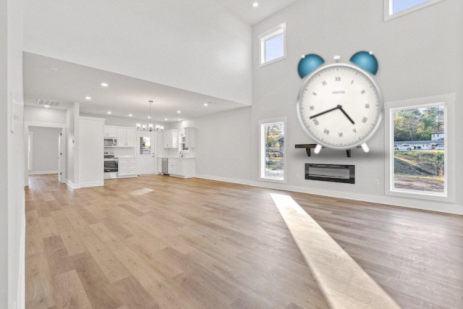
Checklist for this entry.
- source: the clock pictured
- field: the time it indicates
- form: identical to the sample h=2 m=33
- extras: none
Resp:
h=4 m=42
